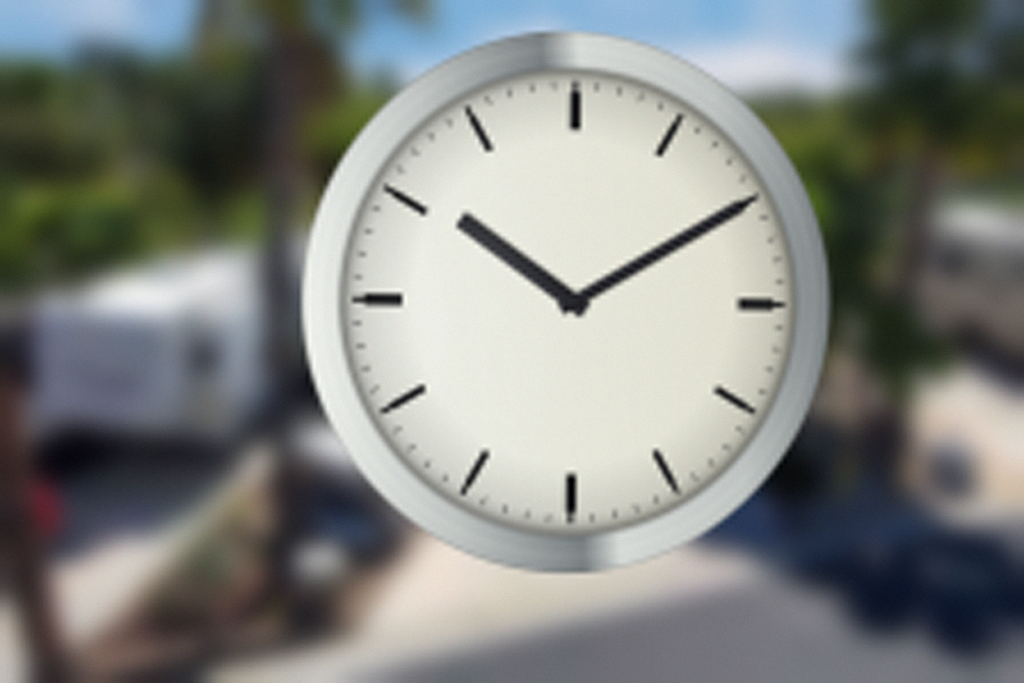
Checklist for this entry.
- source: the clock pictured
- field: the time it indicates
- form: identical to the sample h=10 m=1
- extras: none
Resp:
h=10 m=10
